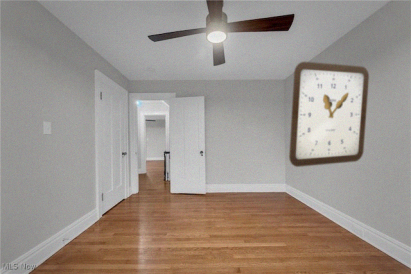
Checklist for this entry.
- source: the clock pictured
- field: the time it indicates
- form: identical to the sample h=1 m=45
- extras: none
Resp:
h=11 m=7
